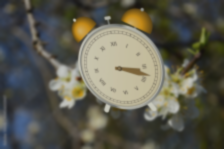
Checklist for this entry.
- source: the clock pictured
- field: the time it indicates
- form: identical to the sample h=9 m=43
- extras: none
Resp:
h=3 m=18
